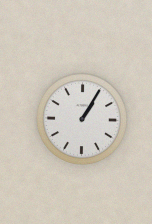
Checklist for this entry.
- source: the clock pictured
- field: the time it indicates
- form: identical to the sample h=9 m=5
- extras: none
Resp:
h=1 m=5
